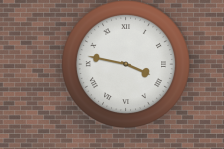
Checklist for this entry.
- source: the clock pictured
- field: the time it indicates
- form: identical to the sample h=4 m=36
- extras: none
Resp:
h=3 m=47
